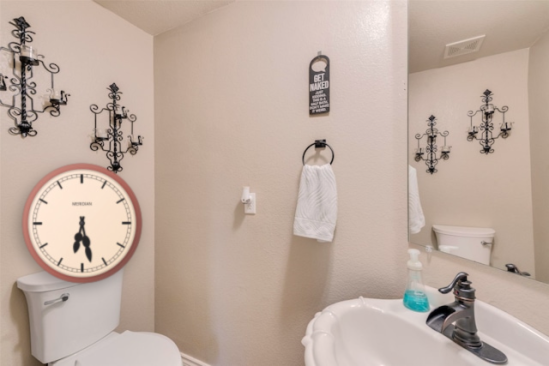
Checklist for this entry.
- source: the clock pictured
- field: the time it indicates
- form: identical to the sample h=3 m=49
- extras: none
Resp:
h=6 m=28
